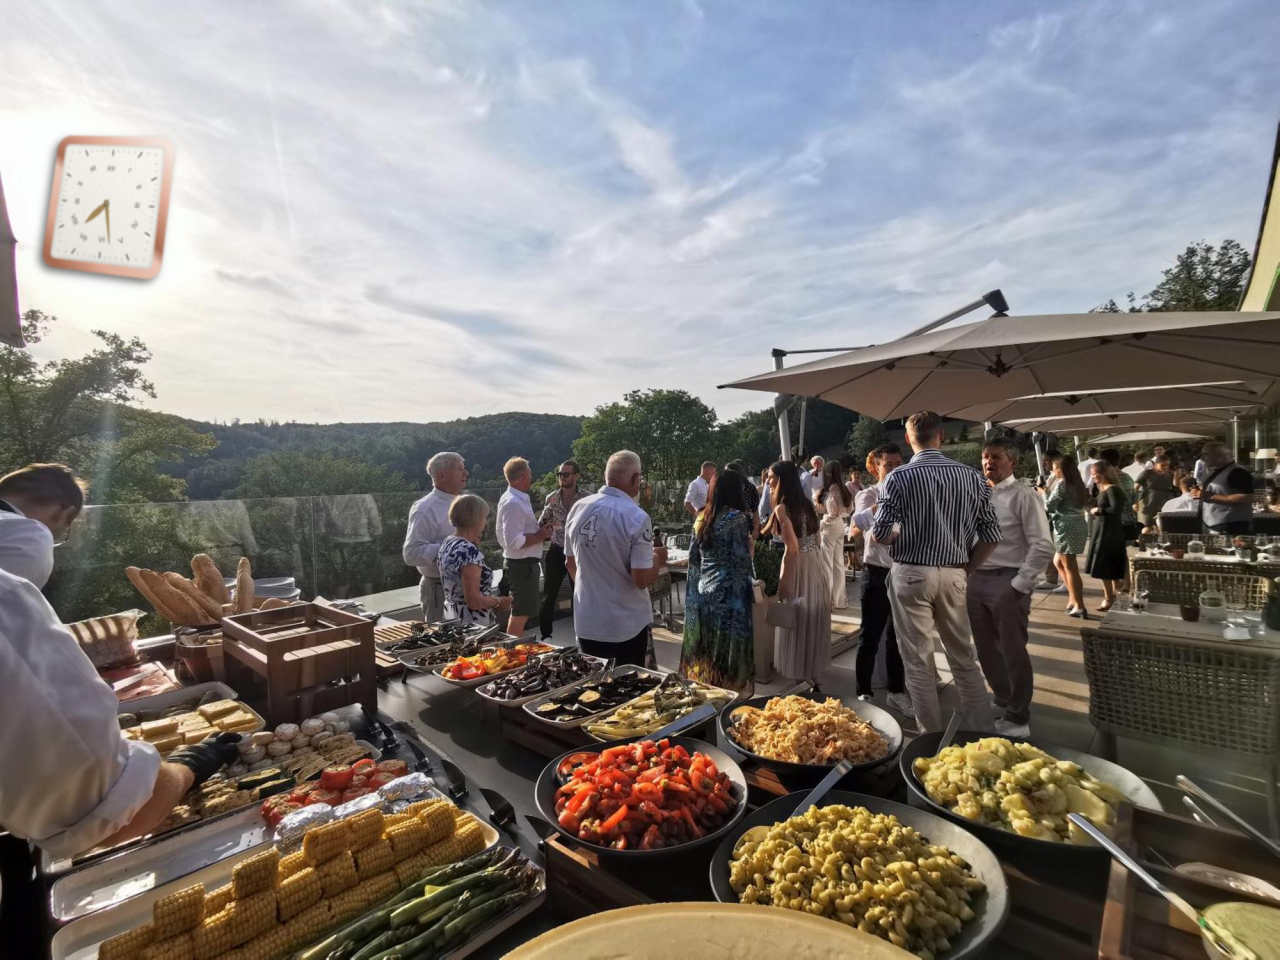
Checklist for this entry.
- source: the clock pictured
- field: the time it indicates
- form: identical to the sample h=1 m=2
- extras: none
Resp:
h=7 m=28
